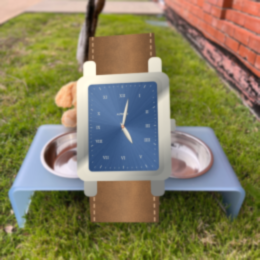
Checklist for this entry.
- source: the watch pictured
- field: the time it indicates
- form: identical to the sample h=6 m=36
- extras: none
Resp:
h=5 m=2
